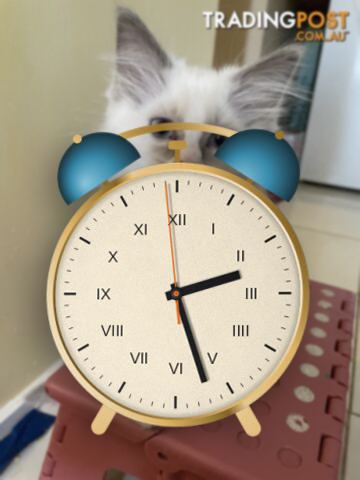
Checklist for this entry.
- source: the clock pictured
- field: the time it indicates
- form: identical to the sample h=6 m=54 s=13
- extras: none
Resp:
h=2 m=26 s=59
